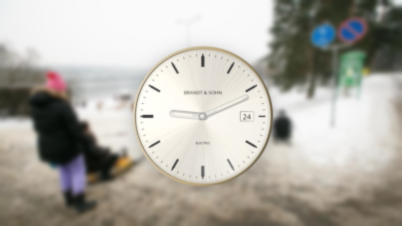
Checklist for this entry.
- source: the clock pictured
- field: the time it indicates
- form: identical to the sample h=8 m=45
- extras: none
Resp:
h=9 m=11
